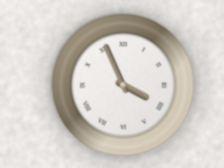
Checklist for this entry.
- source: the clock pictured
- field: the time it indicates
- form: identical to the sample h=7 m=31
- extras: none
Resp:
h=3 m=56
